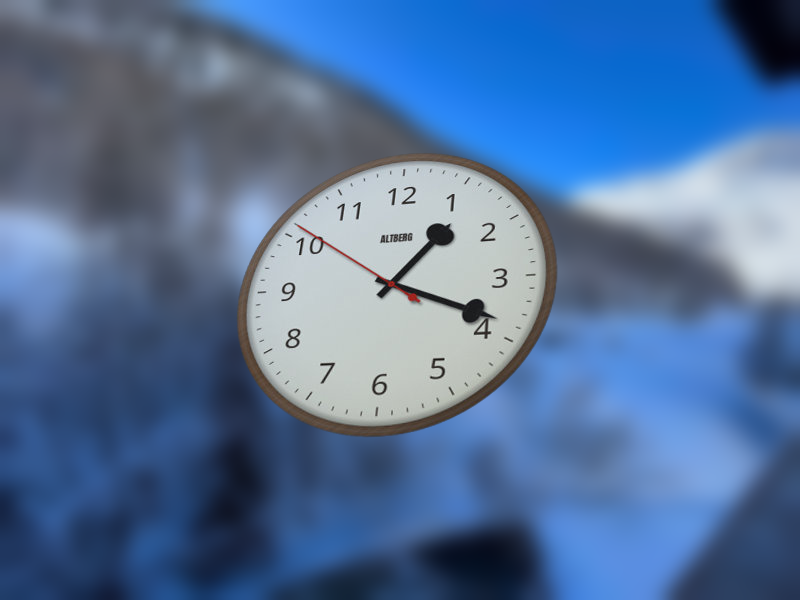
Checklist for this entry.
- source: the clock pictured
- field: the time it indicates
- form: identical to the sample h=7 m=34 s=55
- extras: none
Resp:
h=1 m=18 s=51
